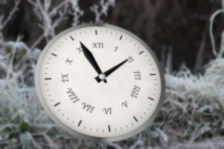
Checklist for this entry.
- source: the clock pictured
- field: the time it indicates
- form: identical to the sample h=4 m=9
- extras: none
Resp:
h=1 m=56
